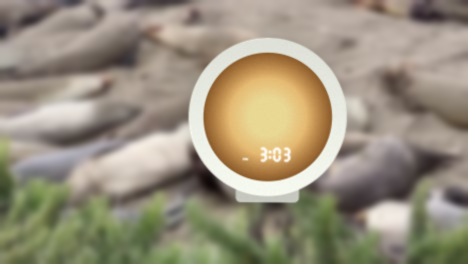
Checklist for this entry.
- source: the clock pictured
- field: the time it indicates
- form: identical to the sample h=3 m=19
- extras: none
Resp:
h=3 m=3
